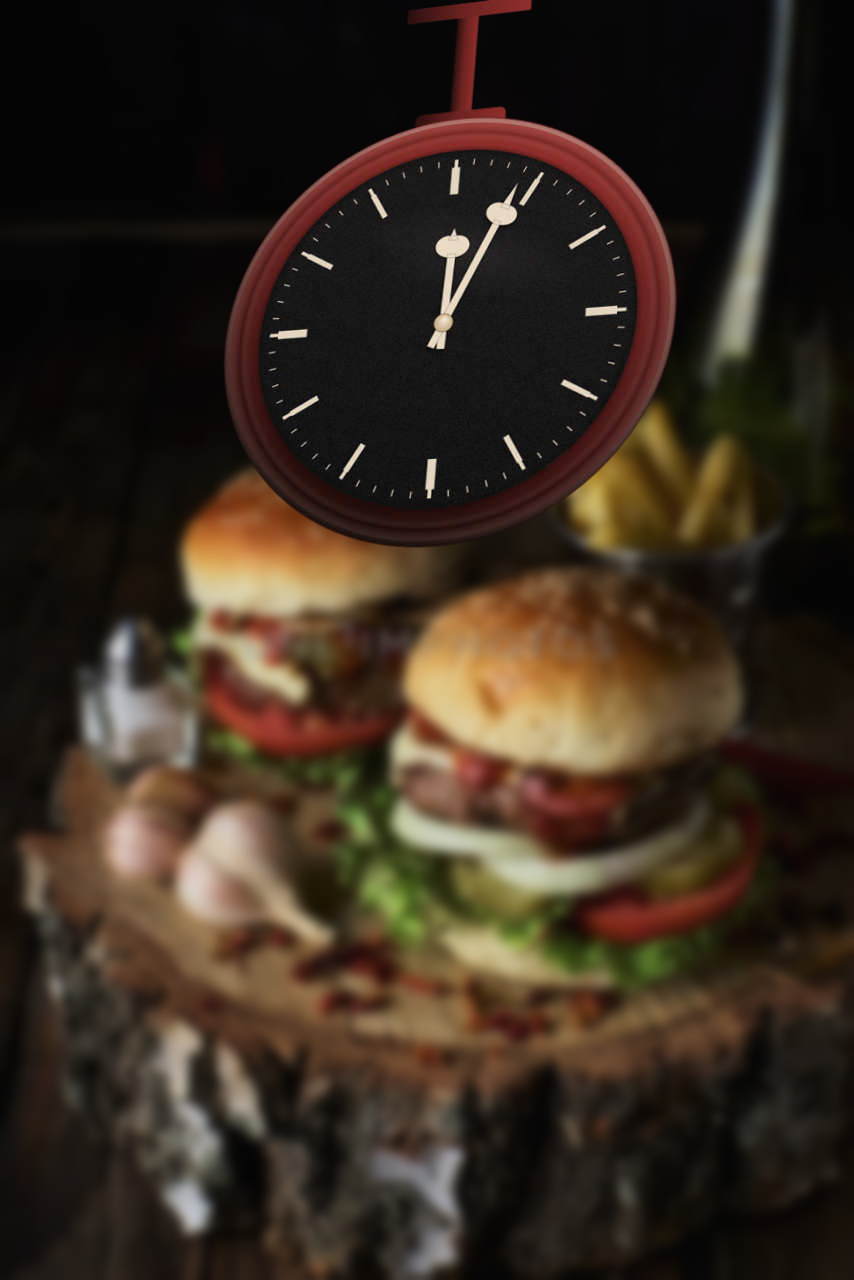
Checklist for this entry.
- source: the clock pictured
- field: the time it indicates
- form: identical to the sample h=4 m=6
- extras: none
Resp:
h=12 m=4
